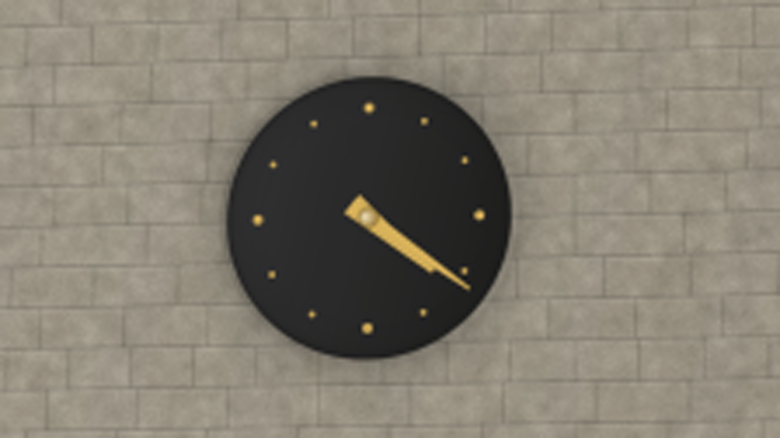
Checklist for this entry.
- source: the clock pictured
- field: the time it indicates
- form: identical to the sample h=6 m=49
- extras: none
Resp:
h=4 m=21
